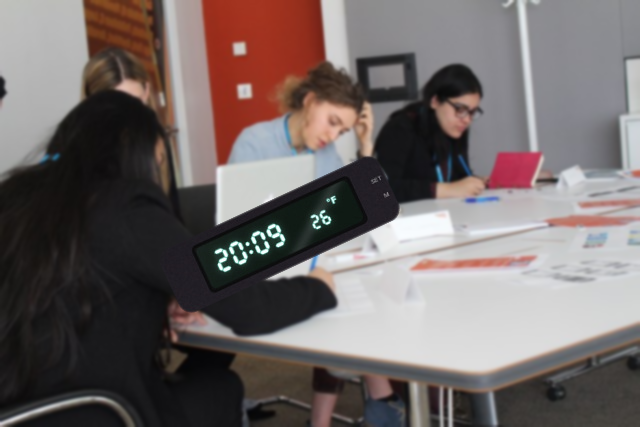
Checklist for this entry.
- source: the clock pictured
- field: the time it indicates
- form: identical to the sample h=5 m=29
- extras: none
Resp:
h=20 m=9
